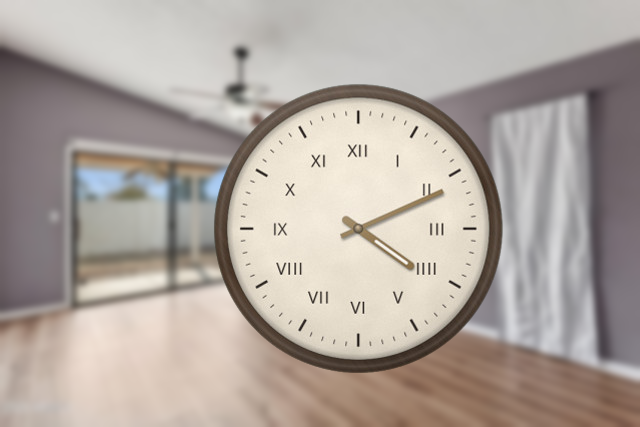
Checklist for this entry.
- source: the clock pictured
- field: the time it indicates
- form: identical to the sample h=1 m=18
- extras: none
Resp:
h=4 m=11
